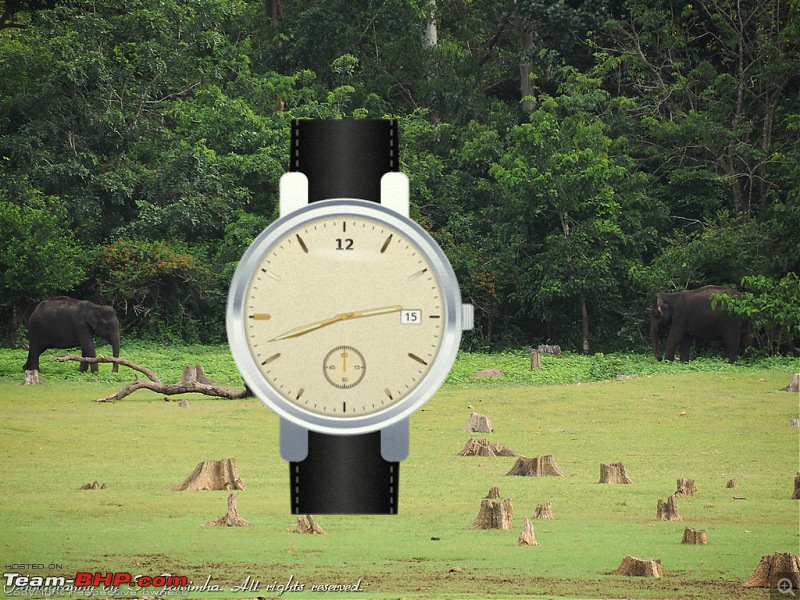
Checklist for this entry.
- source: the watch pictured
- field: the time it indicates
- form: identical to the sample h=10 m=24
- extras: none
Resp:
h=2 m=42
